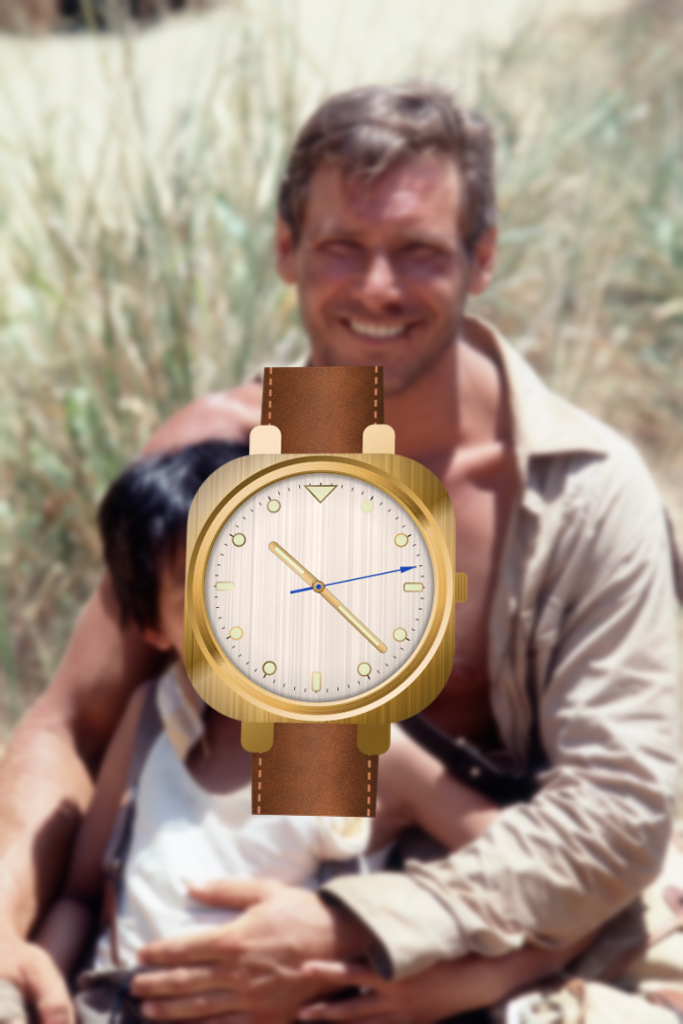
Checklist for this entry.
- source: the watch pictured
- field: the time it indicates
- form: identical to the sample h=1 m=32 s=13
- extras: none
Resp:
h=10 m=22 s=13
